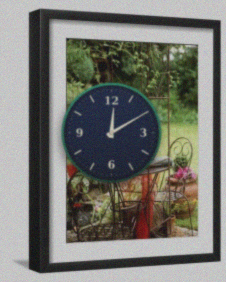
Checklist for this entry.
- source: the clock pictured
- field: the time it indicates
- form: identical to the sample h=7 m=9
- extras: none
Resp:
h=12 m=10
